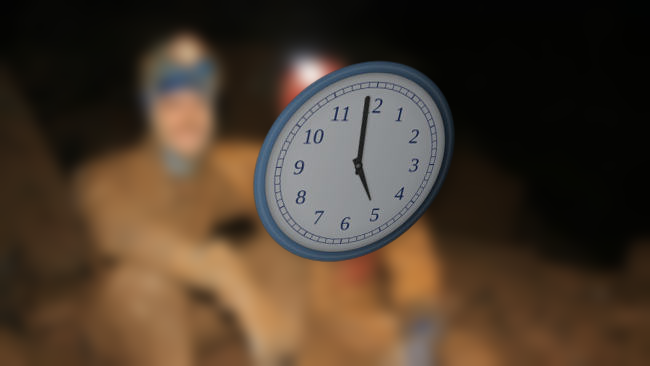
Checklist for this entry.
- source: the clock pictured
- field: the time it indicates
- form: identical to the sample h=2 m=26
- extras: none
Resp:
h=4 m=59
